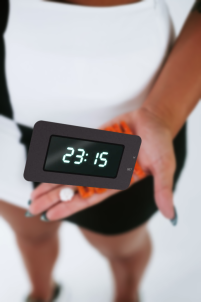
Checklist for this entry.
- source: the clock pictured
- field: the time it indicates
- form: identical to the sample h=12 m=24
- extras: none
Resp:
h=23 m=15
